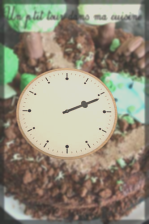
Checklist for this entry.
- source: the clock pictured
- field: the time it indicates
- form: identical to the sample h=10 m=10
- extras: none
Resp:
h=2 m=11
